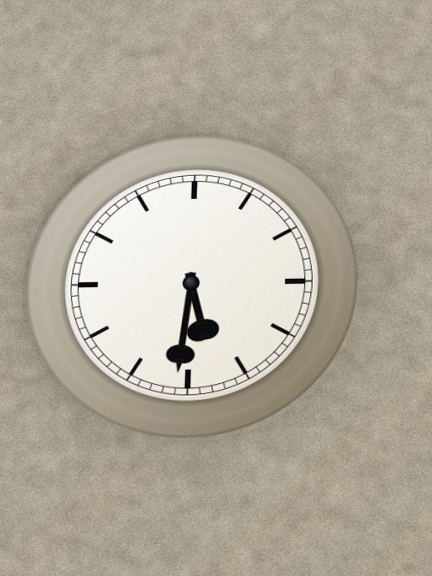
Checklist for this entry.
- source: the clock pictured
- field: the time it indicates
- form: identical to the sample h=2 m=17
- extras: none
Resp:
h=5 m=31
